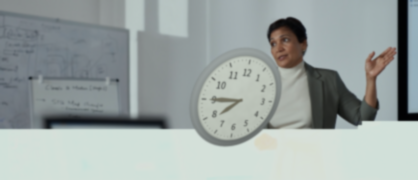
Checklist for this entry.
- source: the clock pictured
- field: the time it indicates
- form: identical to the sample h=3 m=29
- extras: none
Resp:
h=7 m=45
